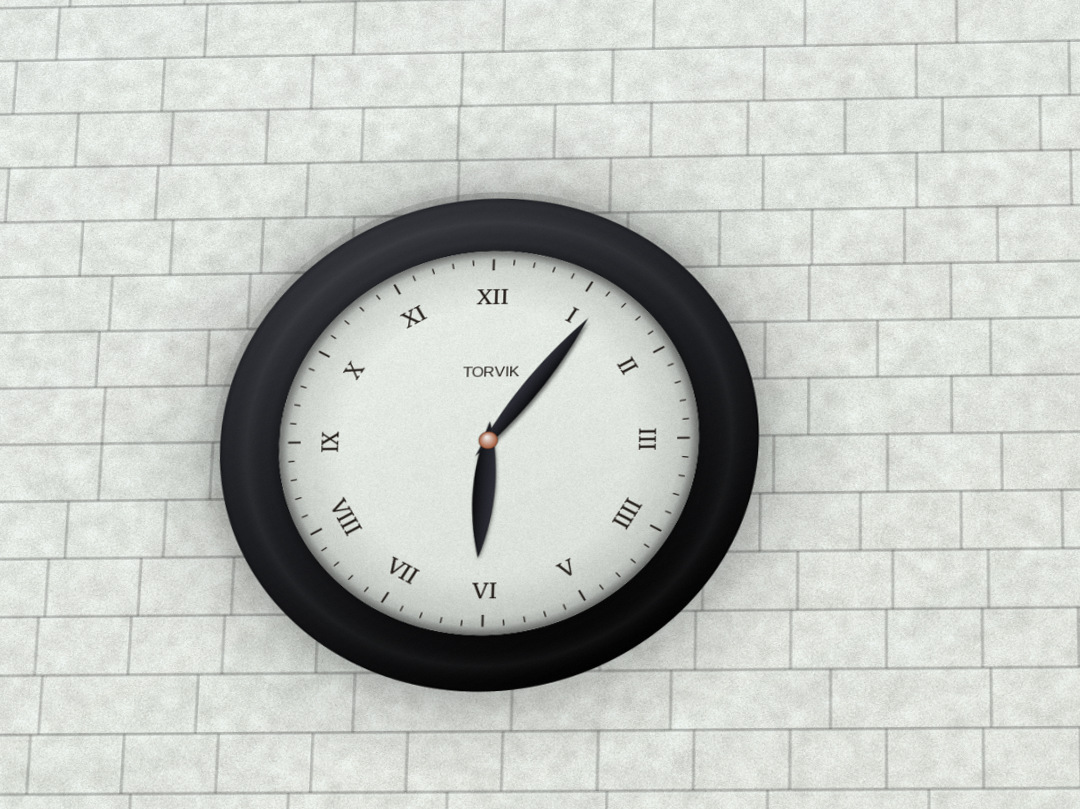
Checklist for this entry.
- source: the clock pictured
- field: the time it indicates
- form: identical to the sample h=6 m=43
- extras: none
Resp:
h=6 m=6
